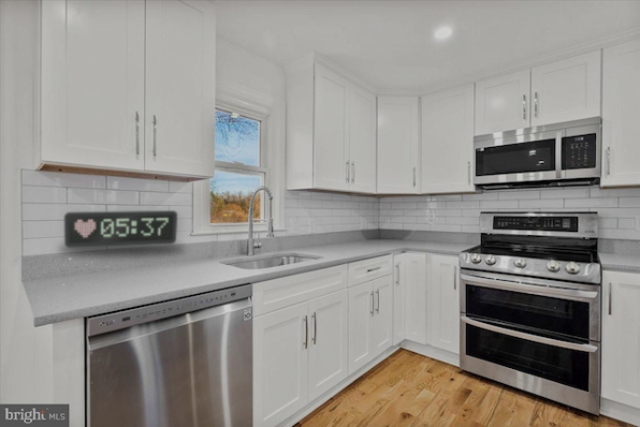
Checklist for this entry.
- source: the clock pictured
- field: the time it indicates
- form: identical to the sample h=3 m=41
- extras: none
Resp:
h=5 m=37
